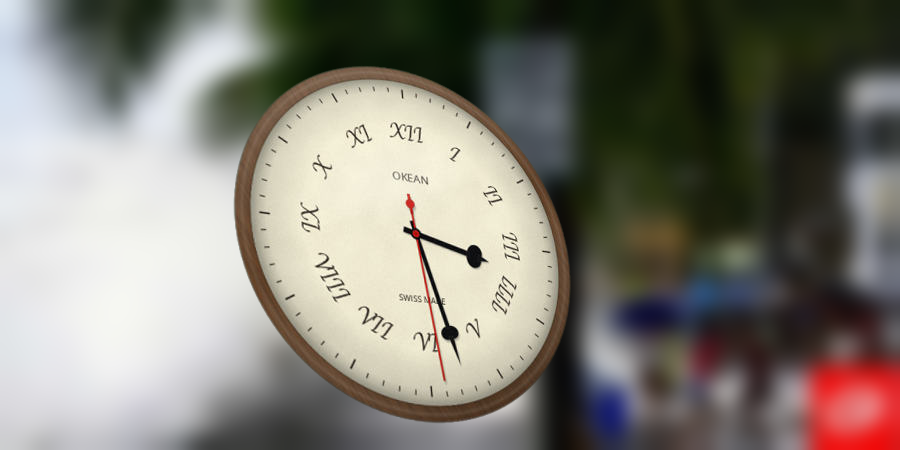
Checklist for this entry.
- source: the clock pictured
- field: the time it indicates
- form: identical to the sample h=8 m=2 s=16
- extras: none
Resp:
h=3 m=27 s=29
